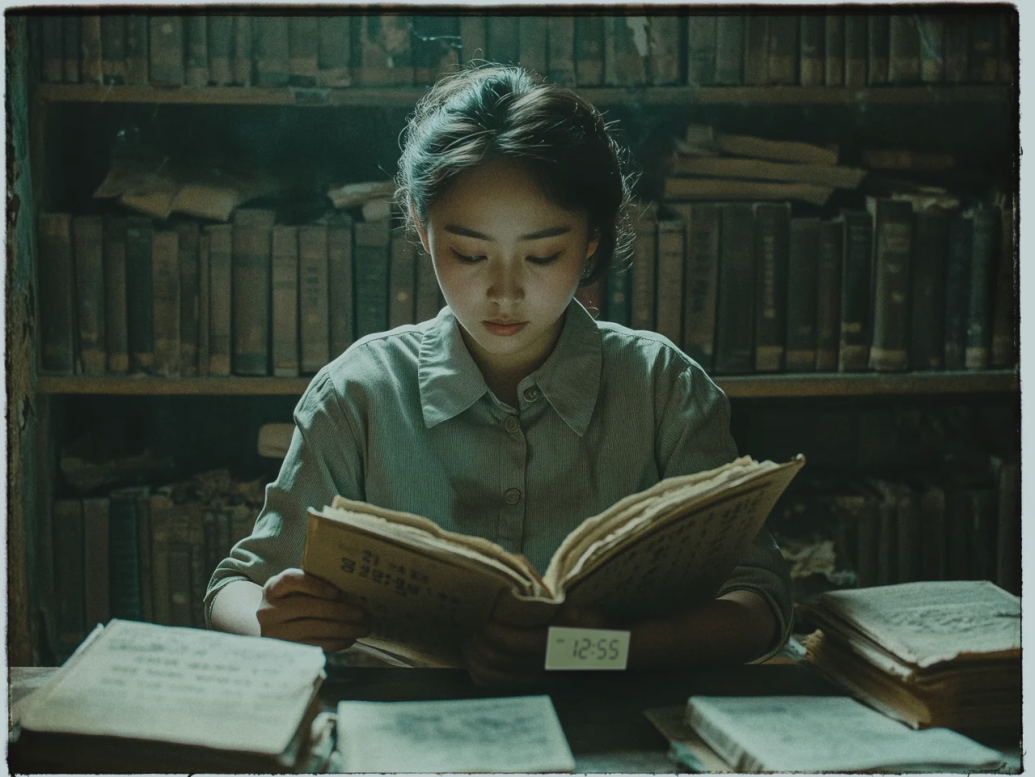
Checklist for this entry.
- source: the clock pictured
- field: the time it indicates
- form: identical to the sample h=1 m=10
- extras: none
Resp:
h=12 m=55
